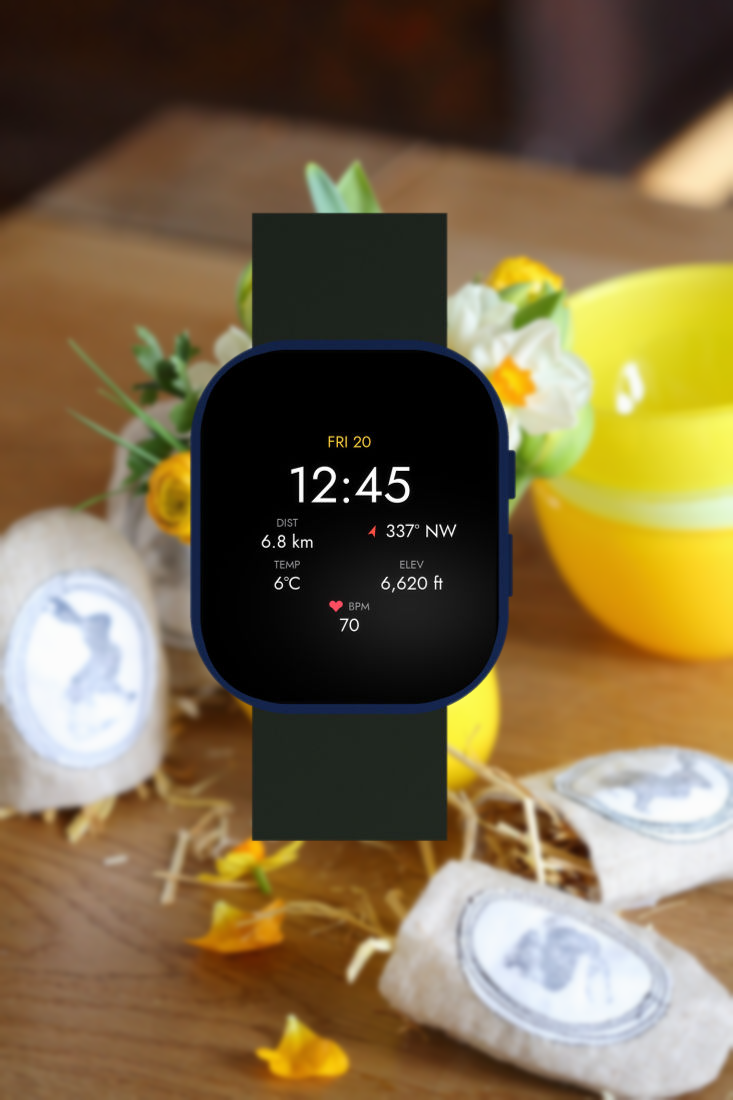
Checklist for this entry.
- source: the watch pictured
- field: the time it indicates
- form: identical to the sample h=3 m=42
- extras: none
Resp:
h=12 m=45
